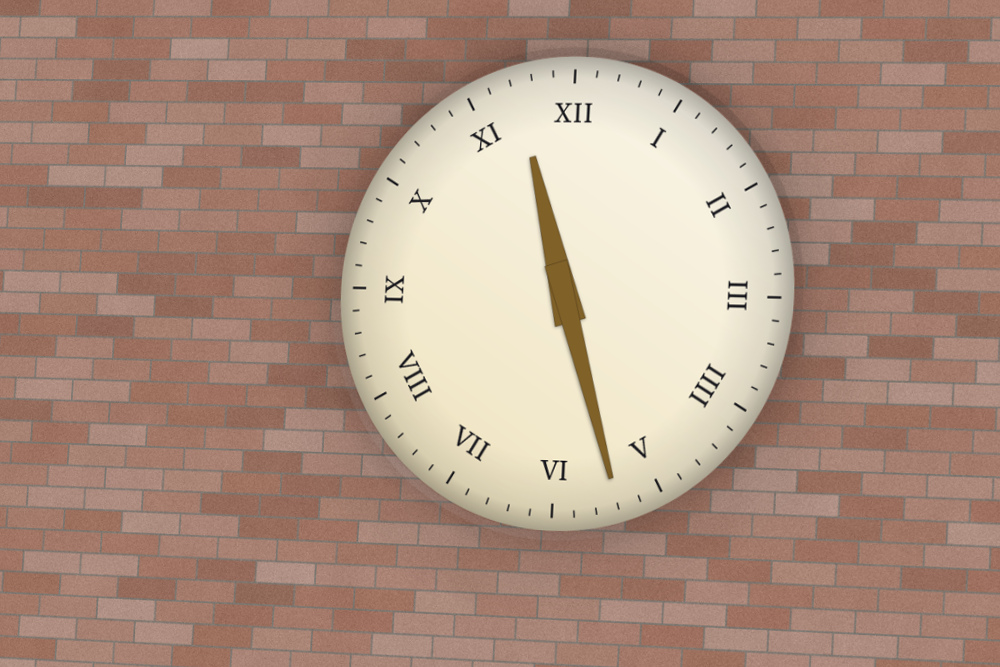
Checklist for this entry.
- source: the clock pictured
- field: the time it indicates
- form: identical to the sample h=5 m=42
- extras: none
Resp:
h=11 m=27
